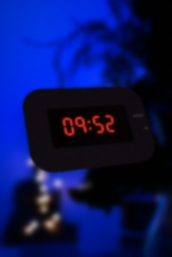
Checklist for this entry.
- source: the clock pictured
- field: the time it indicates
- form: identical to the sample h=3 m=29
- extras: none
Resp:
h=9 m=52
